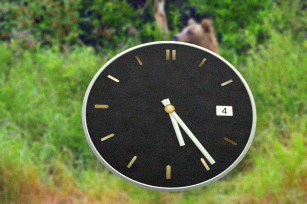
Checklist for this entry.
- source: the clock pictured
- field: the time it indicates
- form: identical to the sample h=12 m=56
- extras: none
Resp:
h=5 m=24
